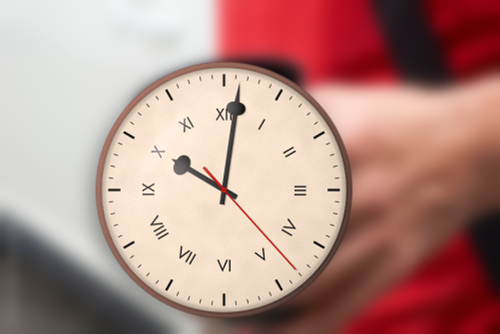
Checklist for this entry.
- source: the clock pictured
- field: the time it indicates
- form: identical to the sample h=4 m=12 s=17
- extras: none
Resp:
h=10 m=1 s=23
